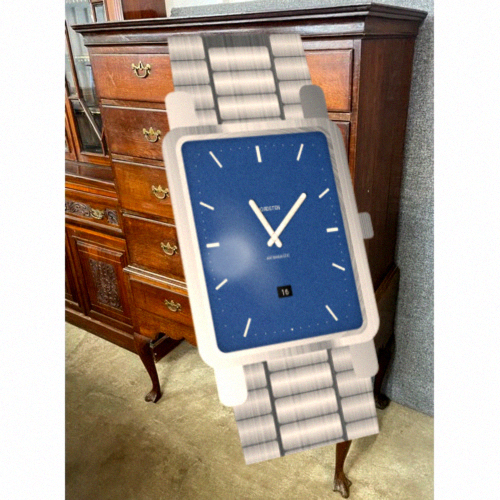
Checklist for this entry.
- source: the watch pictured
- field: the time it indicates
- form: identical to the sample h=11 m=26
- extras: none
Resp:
h=11 m=8
